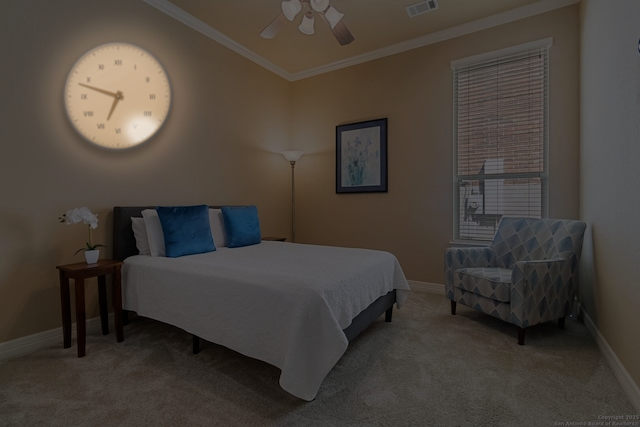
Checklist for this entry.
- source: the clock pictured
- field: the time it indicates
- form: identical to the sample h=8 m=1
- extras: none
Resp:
h=6 m=48
